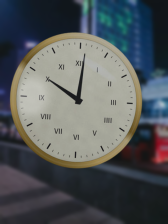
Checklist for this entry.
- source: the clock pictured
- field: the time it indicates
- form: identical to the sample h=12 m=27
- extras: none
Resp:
h=10 m=1
